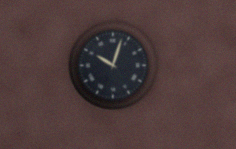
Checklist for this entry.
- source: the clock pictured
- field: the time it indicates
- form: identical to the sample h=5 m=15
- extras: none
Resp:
h=10 m=3
